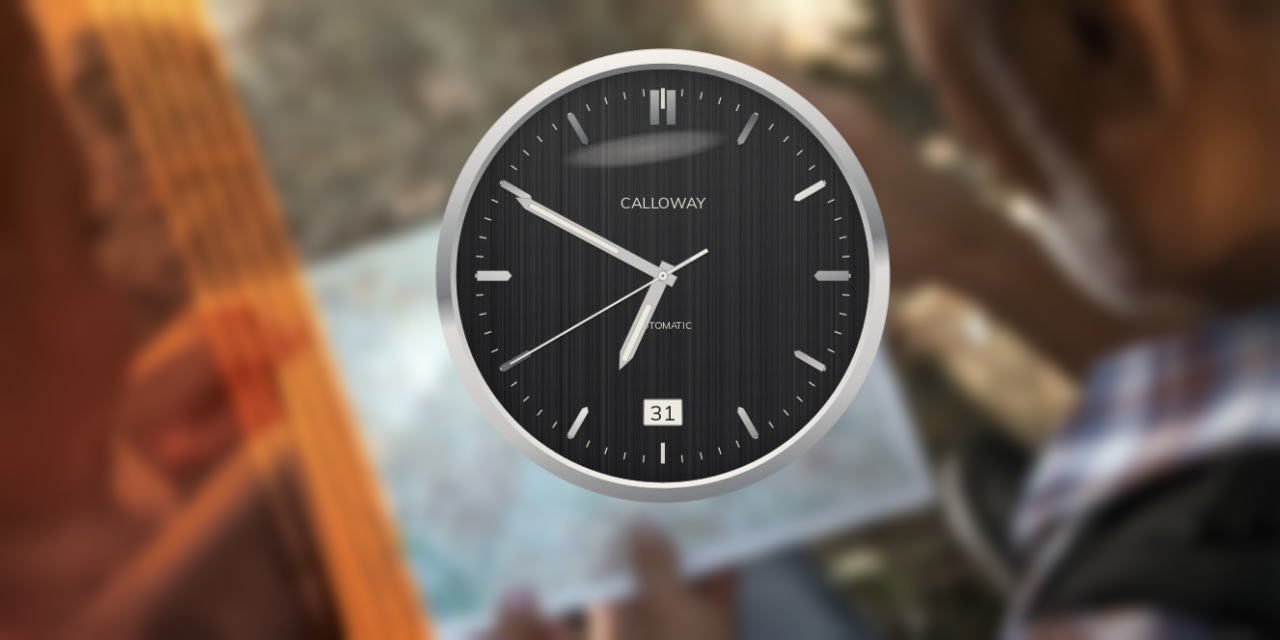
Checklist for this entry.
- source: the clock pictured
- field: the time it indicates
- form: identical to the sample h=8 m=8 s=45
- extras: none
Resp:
h=6 m=49 s=40
